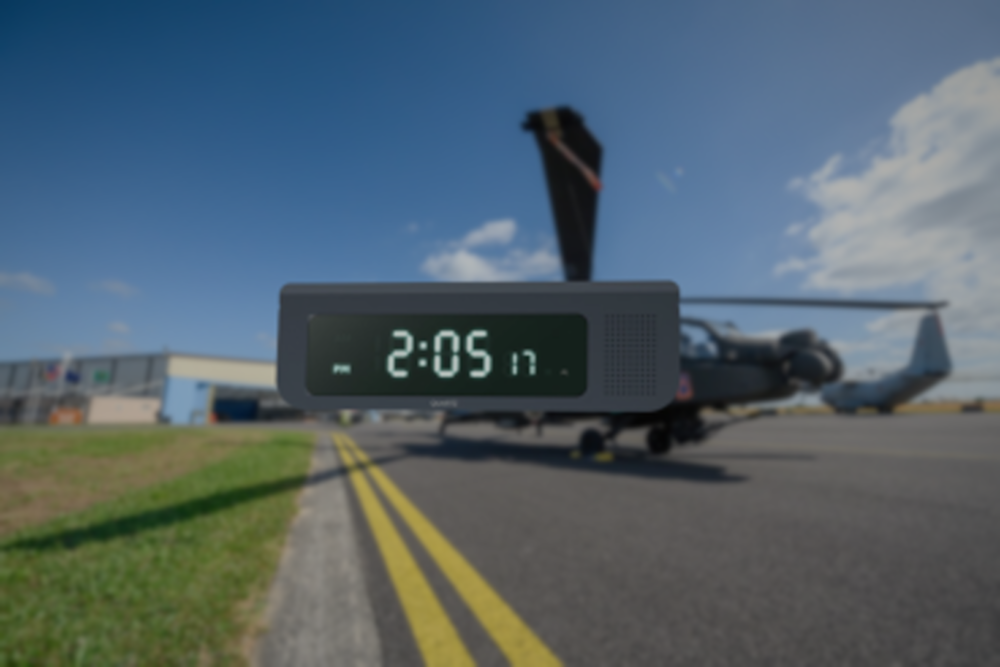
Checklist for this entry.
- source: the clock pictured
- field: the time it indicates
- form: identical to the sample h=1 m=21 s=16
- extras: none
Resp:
h=2 m=5 s=17
